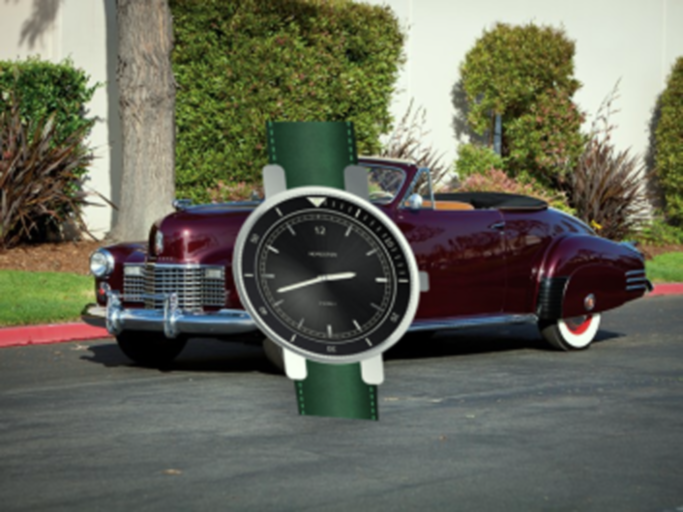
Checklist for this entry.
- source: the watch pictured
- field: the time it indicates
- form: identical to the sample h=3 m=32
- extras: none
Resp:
h=2 m=42
